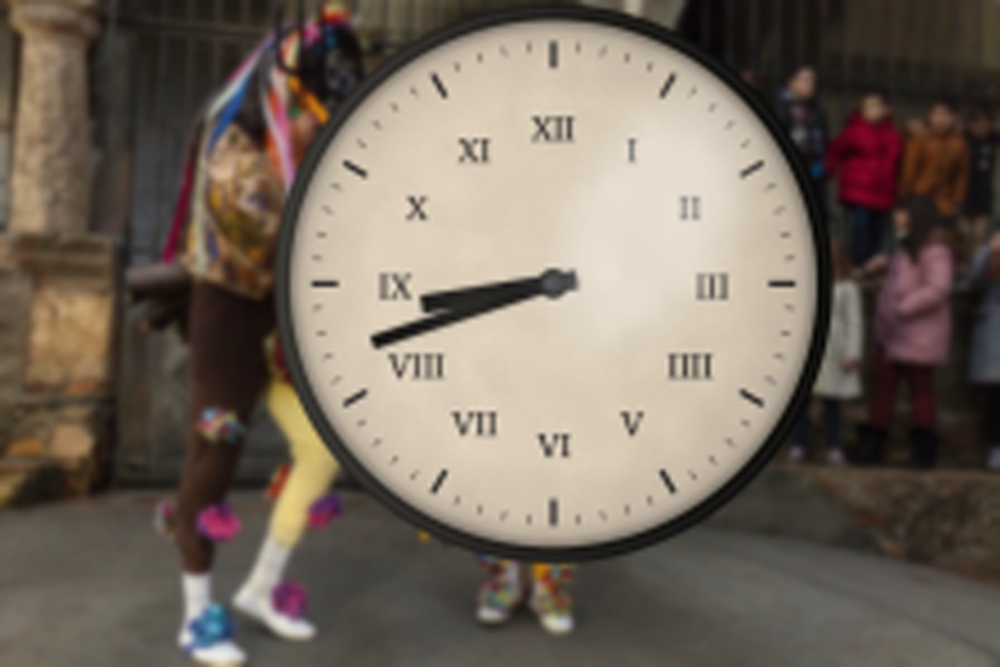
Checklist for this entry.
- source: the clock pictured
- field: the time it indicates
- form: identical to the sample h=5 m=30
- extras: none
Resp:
h=8 m=42
